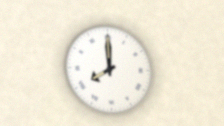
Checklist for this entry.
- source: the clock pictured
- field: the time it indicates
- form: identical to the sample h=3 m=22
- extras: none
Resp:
h=8 m=0
